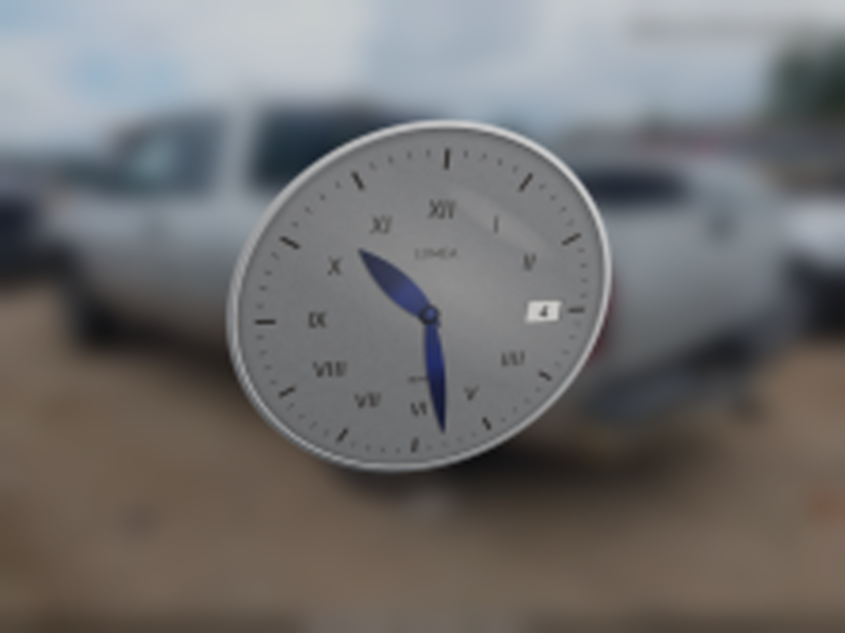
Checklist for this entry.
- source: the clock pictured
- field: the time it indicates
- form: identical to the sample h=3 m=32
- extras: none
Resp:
h=10 m=28
